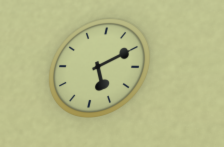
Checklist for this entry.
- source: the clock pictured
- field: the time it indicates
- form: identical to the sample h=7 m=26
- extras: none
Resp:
h=5 m=10
